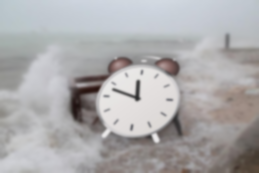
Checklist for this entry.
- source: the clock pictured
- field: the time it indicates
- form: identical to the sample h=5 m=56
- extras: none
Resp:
h=11 m=48
